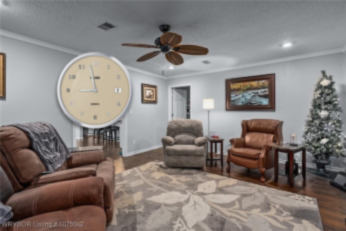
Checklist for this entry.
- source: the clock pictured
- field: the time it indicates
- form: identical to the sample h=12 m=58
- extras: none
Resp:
h=8 m=58
